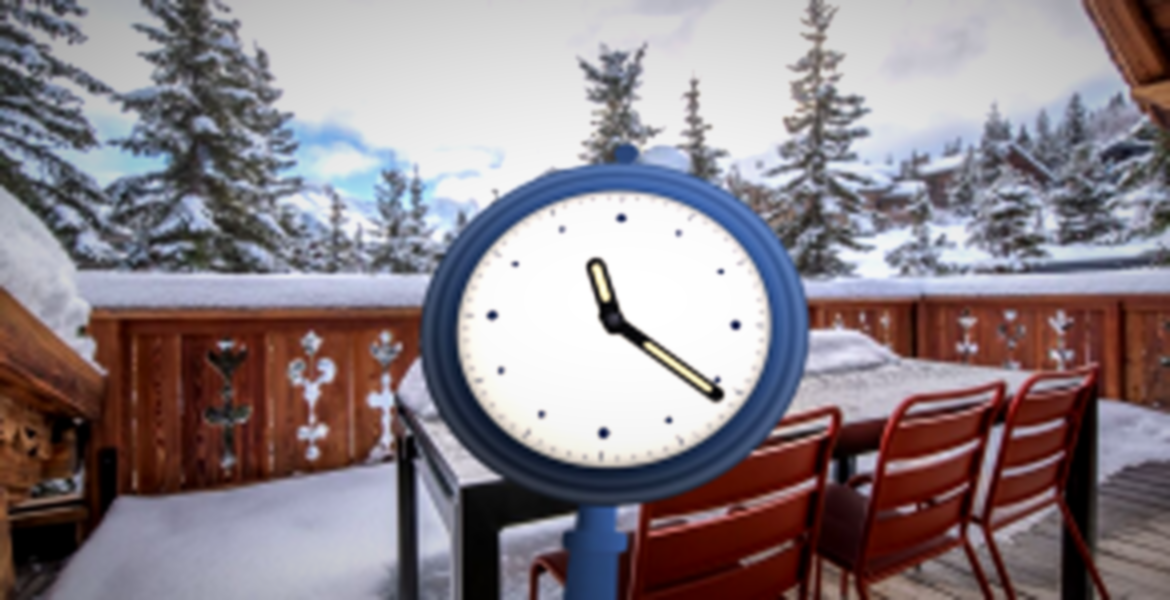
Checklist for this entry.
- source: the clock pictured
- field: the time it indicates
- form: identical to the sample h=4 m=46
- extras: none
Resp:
h=11 m=21
